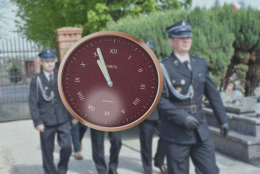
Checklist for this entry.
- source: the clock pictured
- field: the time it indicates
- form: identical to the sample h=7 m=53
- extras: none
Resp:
h=10 m=56
